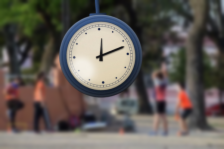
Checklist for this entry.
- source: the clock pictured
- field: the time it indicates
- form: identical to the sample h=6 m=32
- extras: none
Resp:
h=12 m=12
